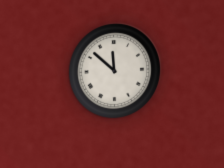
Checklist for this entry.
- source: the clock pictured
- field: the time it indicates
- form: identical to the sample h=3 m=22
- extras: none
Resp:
h=11 m=52
